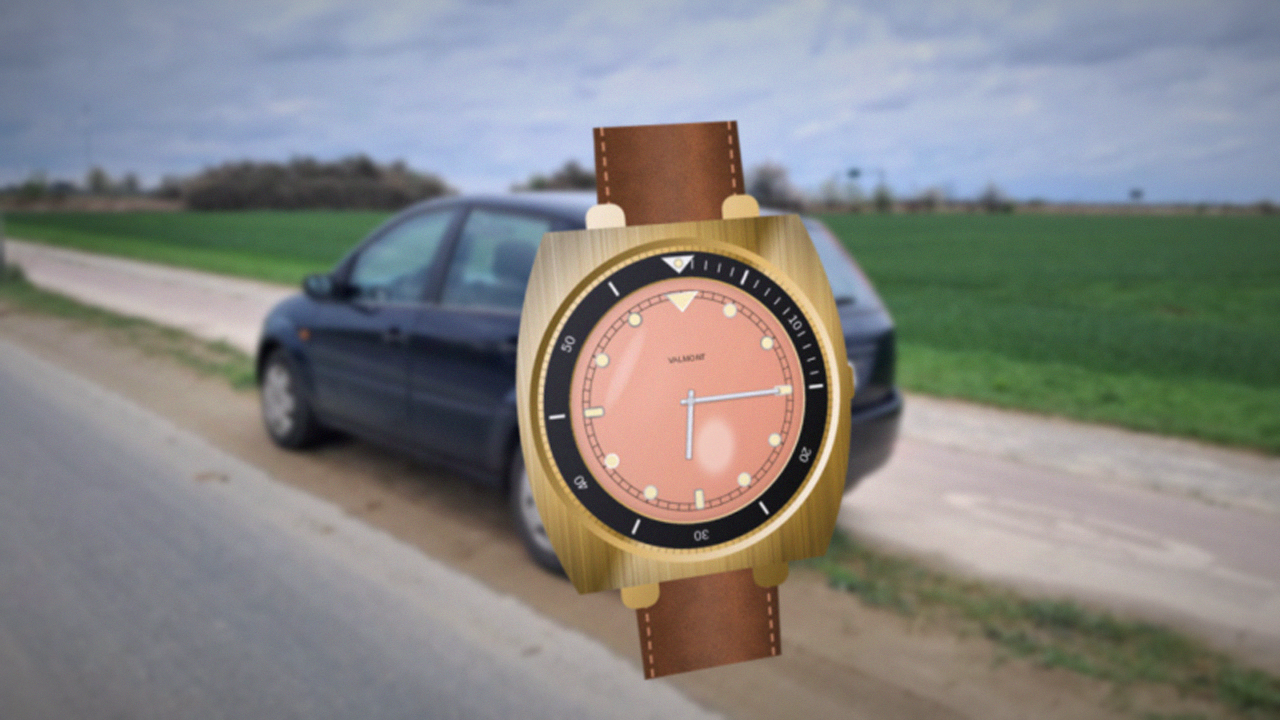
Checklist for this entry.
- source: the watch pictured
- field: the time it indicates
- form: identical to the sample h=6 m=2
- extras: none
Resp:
h=6 m=15
